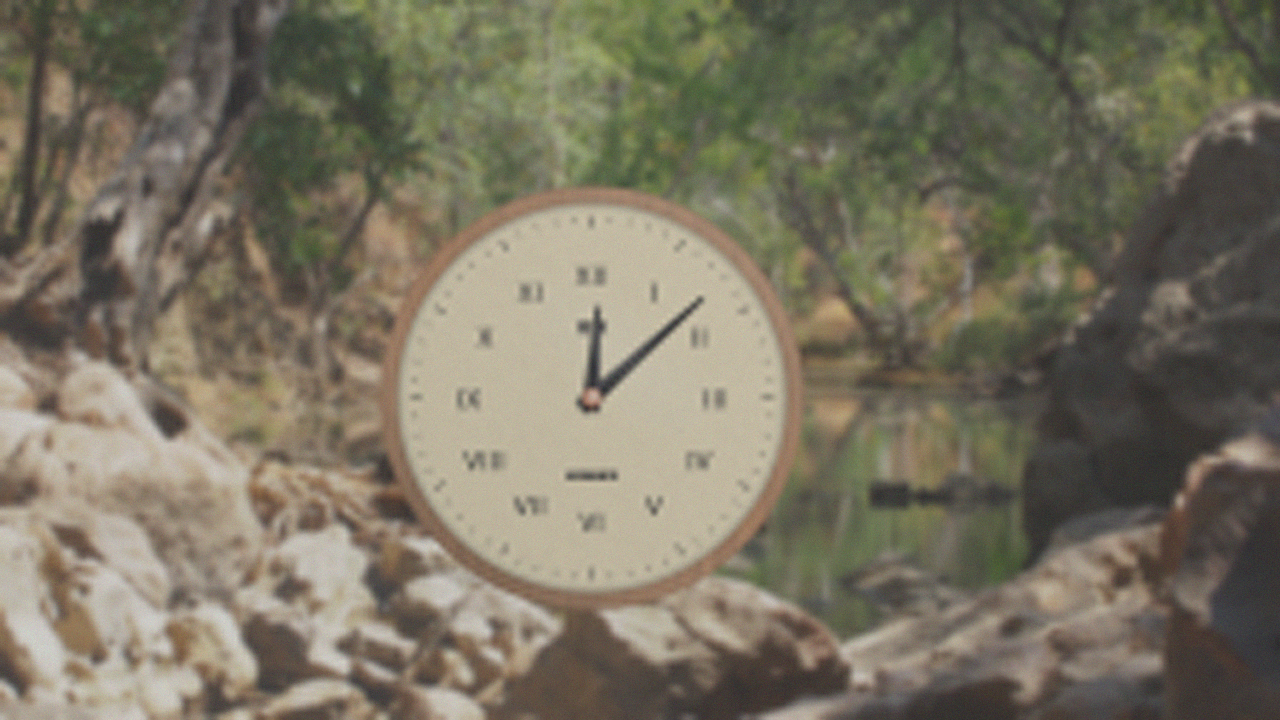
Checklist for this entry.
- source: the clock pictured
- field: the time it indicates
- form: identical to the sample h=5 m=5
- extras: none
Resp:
h=12 m=8
